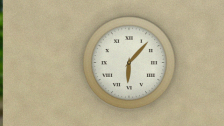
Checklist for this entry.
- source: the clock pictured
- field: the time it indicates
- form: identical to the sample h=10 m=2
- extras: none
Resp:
h=6 m=7
